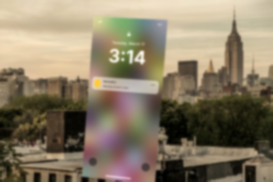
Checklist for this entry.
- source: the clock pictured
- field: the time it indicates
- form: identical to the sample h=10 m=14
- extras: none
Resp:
h=3 m=14
